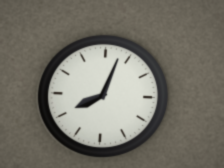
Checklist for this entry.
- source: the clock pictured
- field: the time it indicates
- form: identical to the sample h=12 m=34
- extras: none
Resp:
h=8 m=3
